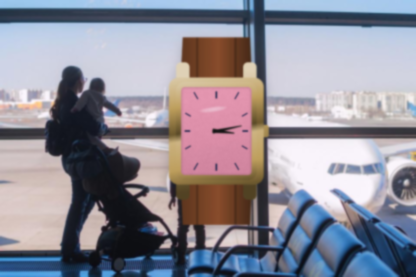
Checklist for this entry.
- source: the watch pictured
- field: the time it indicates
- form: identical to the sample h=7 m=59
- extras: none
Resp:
h=3 m=13
